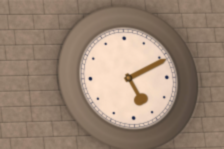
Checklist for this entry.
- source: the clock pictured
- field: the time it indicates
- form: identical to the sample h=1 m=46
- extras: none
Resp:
h=5 m=11
